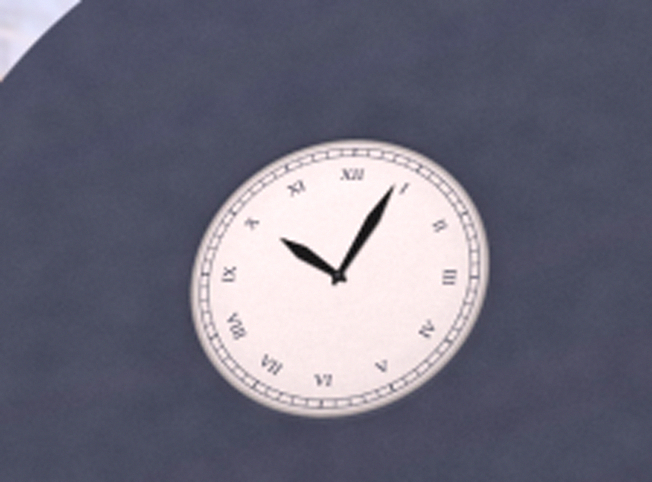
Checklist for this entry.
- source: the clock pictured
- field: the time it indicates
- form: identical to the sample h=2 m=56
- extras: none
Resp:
h=10 m=4
